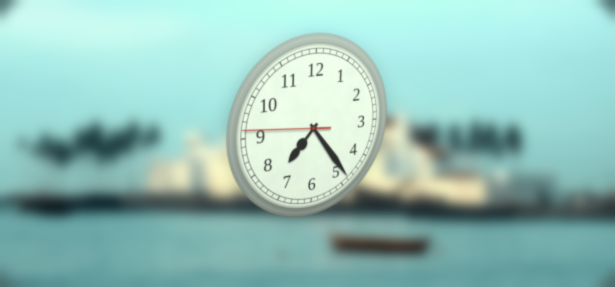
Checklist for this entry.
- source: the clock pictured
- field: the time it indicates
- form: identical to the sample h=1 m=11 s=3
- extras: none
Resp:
h=7 m=23 s=46
